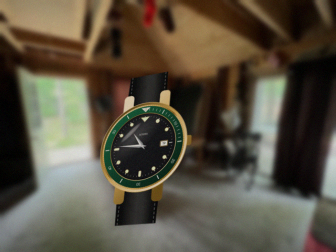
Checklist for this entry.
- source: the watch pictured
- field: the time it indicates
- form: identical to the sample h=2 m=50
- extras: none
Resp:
h=10 m=46
